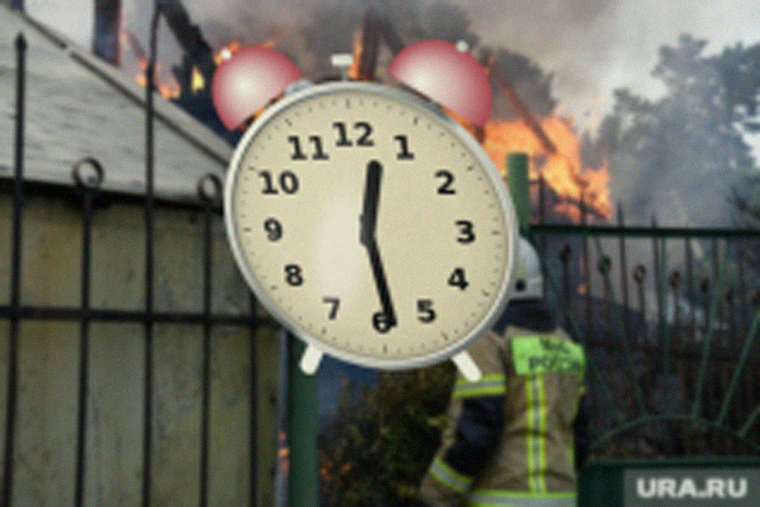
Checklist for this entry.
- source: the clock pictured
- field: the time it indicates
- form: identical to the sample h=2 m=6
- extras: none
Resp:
h=12 m=29
